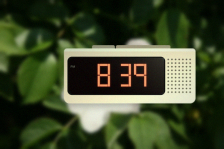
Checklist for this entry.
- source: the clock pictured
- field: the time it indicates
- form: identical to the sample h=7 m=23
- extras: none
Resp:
h=8 m=39
